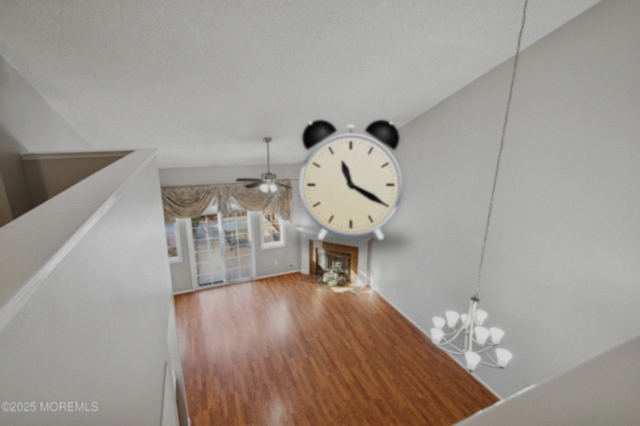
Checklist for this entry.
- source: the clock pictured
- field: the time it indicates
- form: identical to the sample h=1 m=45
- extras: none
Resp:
h=11 m=20
